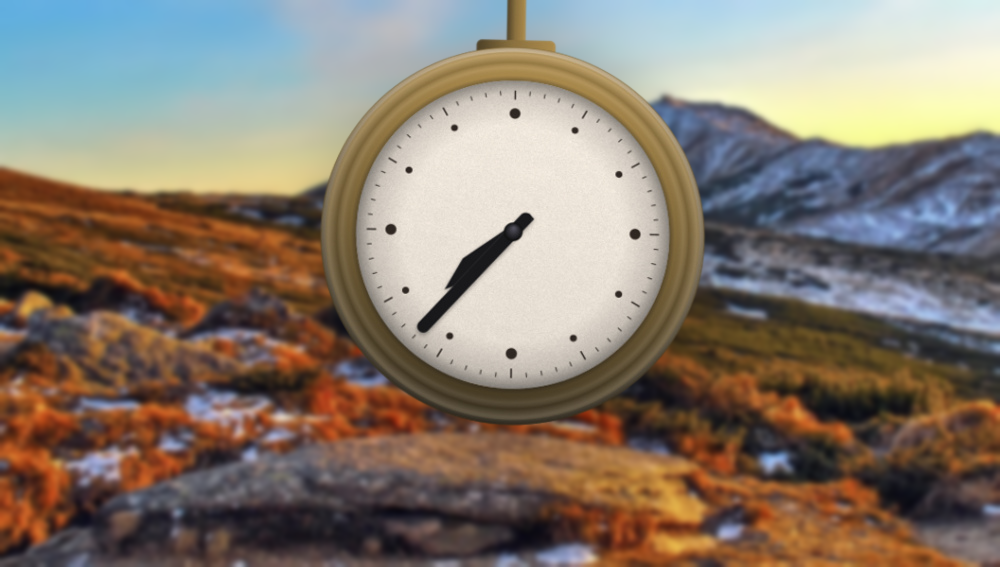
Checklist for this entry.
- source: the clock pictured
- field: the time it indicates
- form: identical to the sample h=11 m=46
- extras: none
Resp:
h=7 m=37
